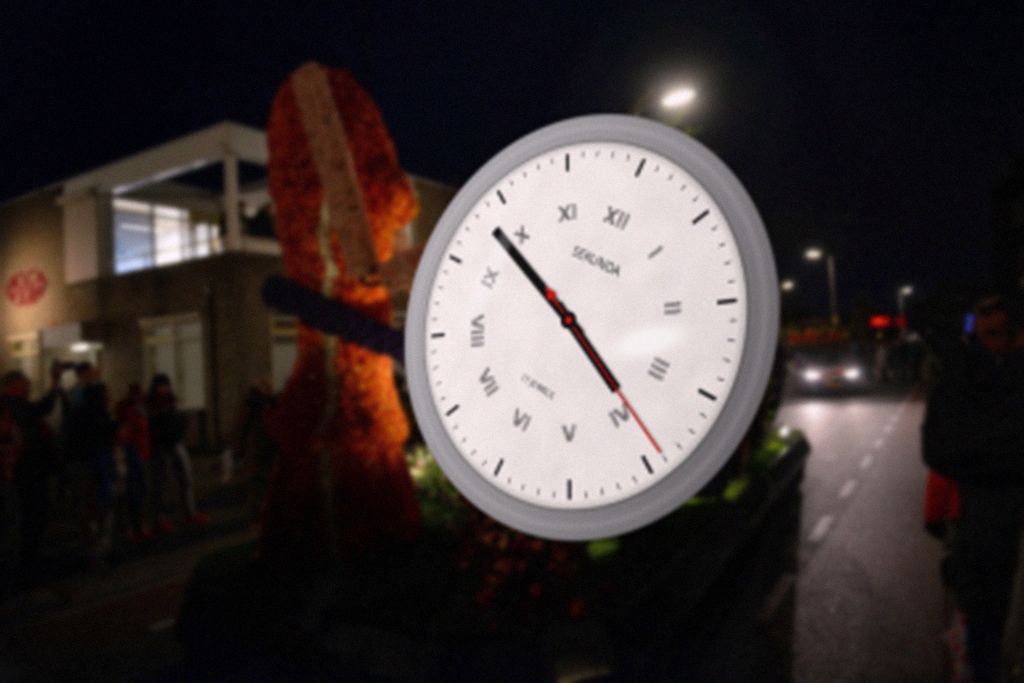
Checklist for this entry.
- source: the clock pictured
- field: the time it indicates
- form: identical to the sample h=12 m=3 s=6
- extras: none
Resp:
h=3 m=48 s=19
